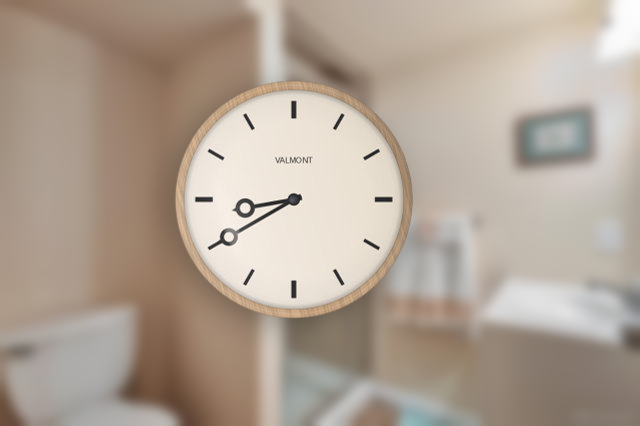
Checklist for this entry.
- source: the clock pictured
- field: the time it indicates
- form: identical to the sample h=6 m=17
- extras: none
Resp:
h=8 m=40
